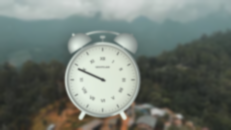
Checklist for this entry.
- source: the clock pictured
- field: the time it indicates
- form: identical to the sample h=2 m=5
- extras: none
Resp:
h=9 m=49
